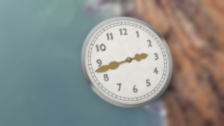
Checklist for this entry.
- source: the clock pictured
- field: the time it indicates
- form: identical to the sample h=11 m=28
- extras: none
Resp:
h=2 m=43
